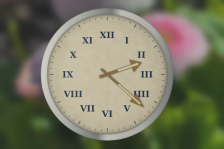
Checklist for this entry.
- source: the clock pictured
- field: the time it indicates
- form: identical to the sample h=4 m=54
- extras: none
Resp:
h=2 m=22
